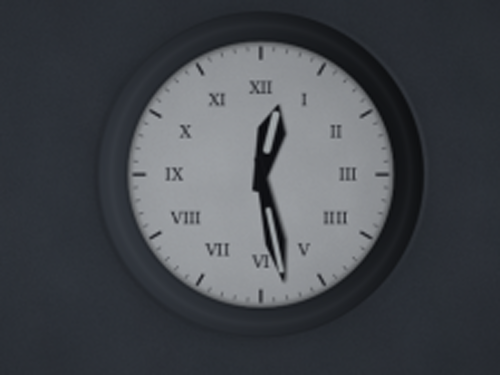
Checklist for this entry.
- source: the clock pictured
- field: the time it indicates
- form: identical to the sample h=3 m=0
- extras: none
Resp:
h=12 m=28
